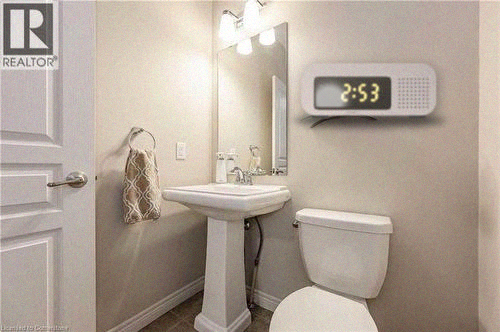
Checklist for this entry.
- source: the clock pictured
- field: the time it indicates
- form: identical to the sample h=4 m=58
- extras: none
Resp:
h=2 m=53
